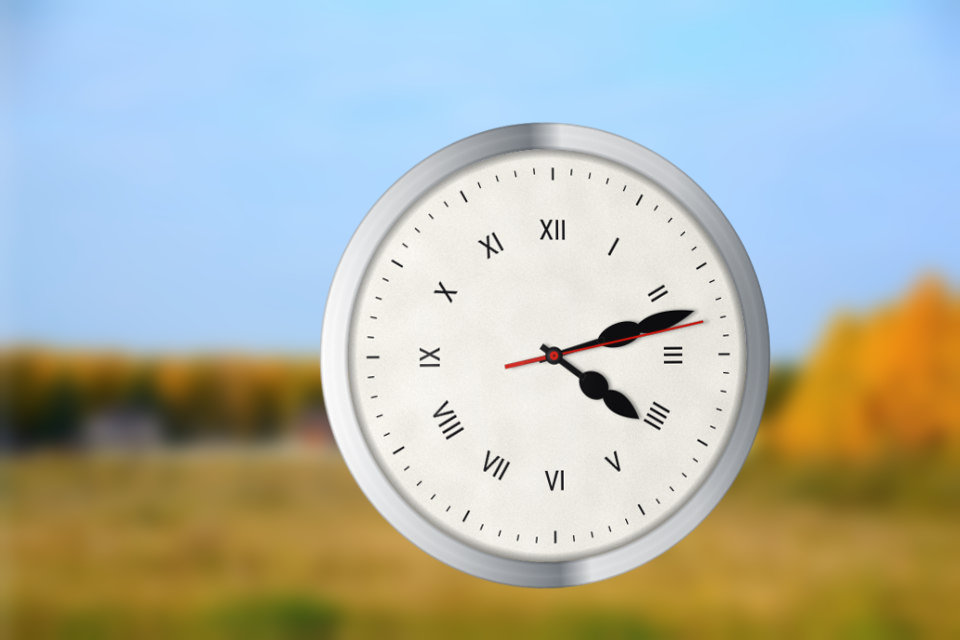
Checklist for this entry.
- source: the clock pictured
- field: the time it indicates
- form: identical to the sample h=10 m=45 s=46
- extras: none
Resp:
h=4 m=12 s=13
